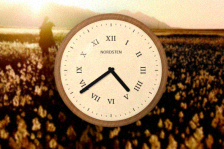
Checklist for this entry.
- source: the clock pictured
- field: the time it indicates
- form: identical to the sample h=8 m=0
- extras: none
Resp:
h=4 m=39
